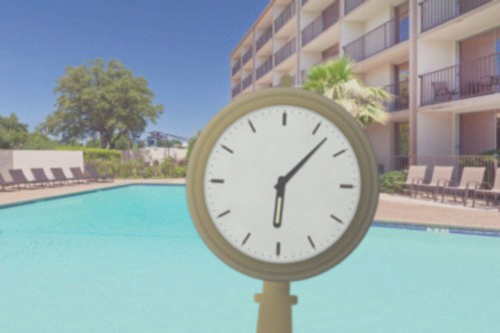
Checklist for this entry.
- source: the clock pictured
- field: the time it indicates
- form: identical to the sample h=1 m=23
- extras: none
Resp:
h=6 m=7
